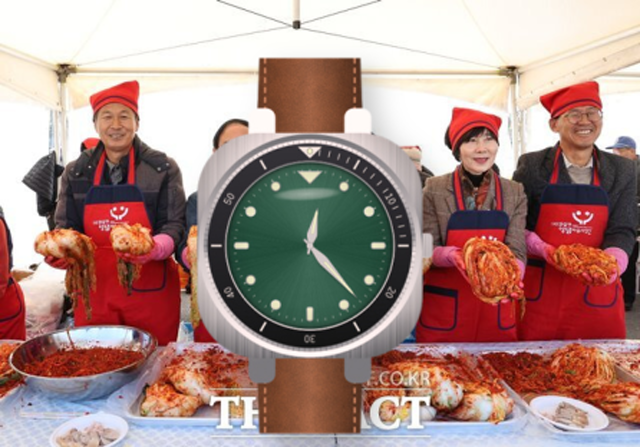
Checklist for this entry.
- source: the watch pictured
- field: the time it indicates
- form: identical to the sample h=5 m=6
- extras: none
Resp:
h=12 m=23
